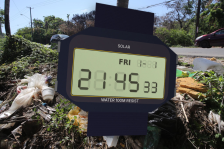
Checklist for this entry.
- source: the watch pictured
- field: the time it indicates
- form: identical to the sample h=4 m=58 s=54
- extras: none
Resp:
h=21 m=45 s=33
